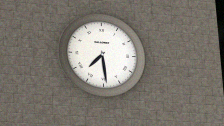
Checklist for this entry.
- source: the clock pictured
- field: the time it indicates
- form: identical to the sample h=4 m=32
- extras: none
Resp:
h=7 m=29
